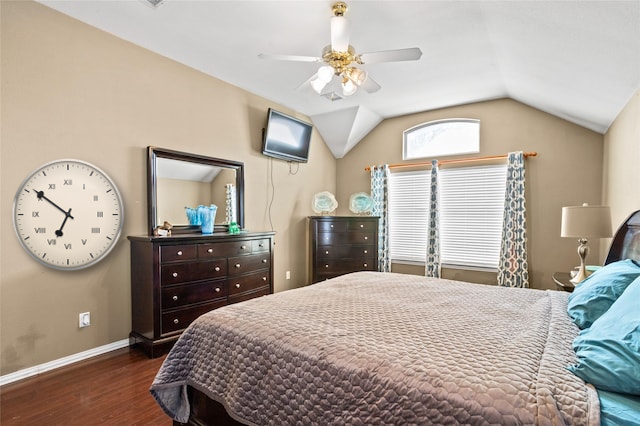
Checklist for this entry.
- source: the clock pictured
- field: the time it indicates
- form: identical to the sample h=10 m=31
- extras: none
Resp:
h=6 m=51
